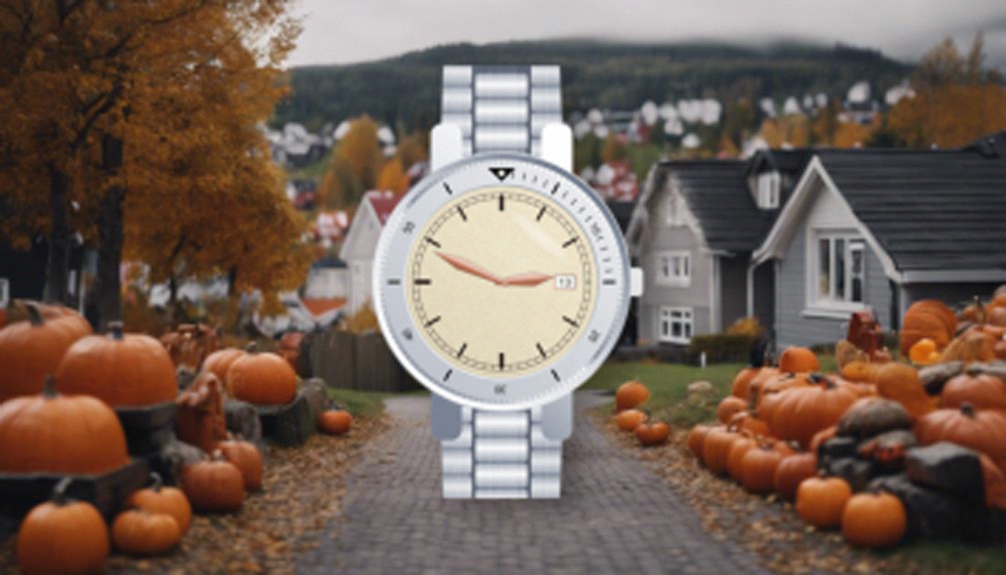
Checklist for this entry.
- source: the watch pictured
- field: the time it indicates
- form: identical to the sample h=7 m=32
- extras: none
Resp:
h=2 m=49
